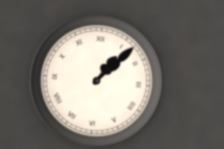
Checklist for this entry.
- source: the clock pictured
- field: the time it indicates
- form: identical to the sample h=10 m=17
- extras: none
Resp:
h=1 m=7
